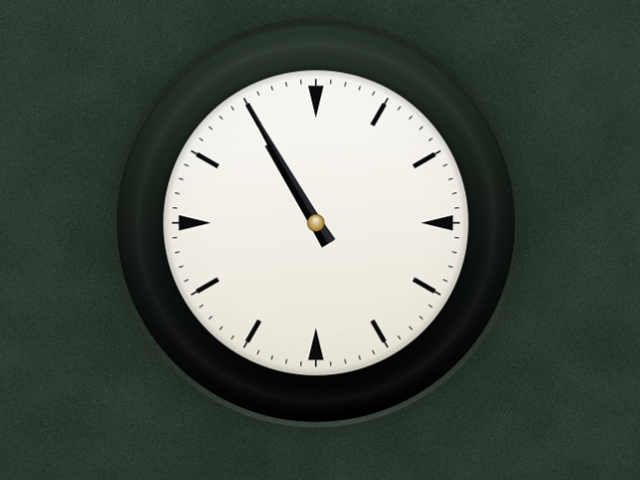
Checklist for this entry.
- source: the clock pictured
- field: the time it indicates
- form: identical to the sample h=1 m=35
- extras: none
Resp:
h=10 m=55
